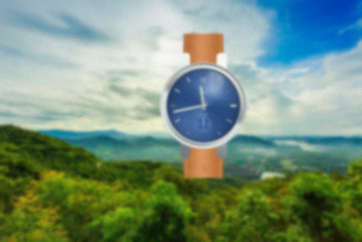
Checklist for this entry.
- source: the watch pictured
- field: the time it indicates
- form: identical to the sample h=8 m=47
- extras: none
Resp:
h=11 m=43
